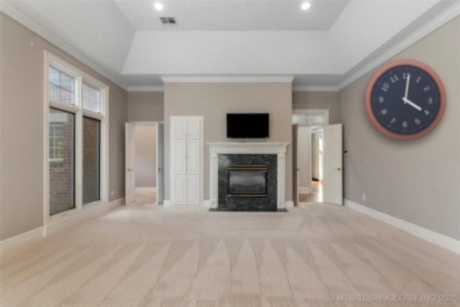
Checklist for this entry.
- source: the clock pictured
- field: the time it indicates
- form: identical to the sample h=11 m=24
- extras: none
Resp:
h=4 m=1
